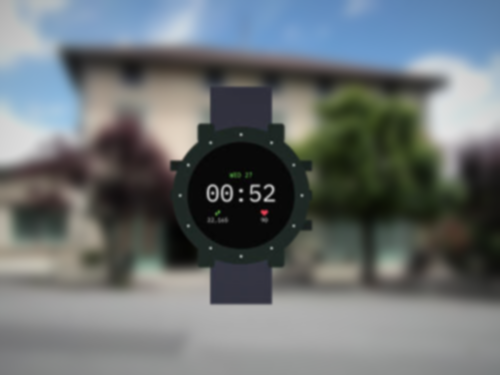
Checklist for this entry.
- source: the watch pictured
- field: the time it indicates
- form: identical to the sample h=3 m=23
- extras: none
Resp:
h=0 m=52
